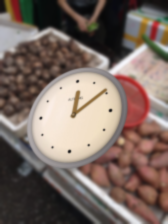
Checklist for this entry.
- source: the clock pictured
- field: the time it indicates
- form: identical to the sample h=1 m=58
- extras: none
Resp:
h=12 m=9
